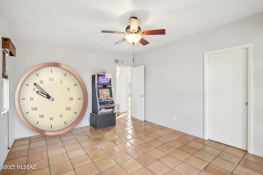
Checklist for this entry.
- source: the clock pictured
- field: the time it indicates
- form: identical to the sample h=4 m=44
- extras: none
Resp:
h=9 m=52
